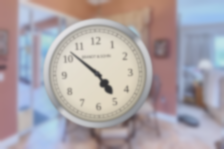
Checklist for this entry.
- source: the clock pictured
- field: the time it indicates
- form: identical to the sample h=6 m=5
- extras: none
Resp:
h=4 m=52
